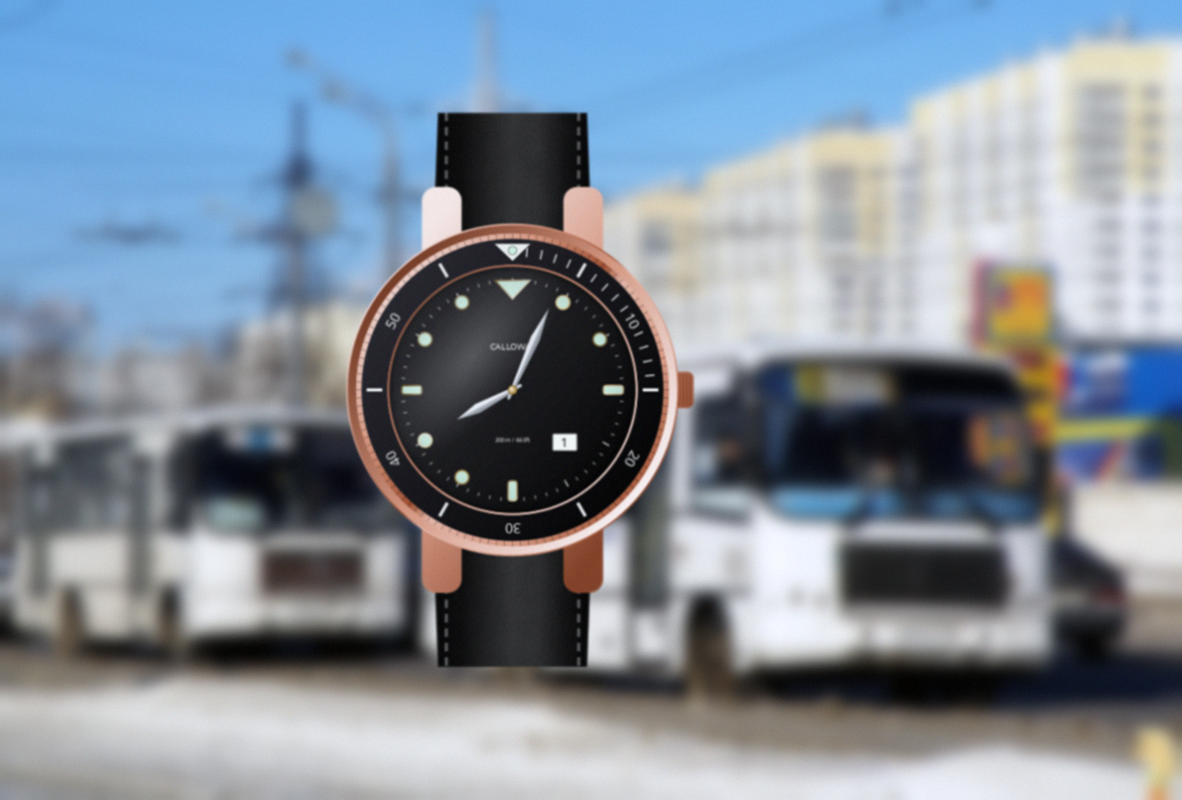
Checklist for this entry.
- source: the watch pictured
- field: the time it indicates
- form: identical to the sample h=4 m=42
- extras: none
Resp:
h=8 m=4
